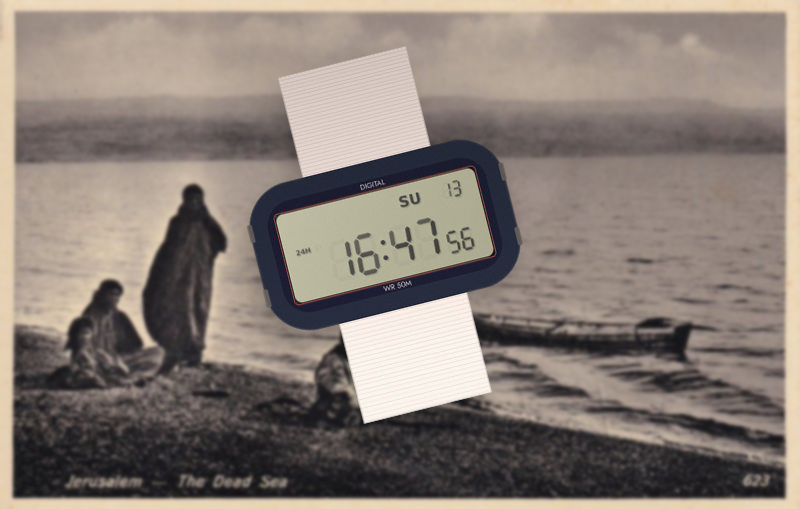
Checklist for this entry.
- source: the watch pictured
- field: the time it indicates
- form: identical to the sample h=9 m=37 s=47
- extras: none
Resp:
h=16 m=47 s=56
